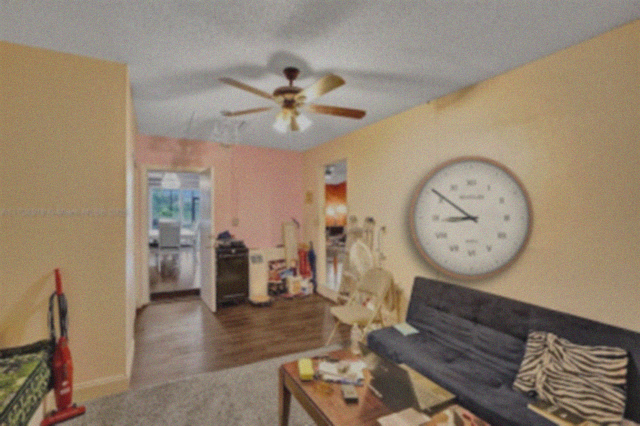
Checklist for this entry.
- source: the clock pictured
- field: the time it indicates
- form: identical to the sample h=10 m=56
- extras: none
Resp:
h=8 m=51
